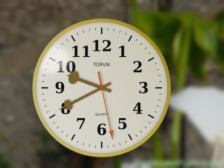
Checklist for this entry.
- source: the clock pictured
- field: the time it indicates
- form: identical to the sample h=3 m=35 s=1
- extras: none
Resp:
h=9 m=40 s=28
